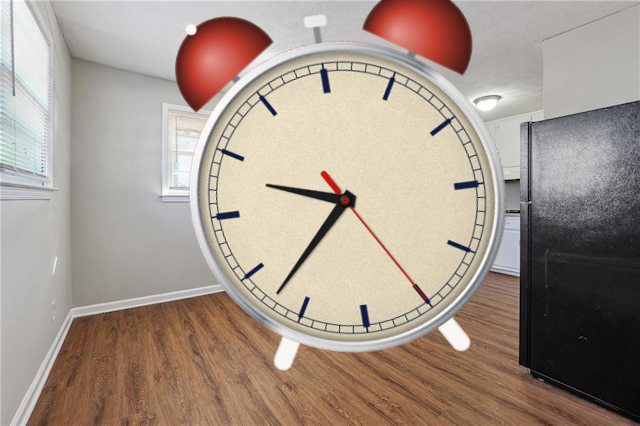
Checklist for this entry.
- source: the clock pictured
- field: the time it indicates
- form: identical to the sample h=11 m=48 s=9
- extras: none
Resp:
h=9 m=37 s=25
